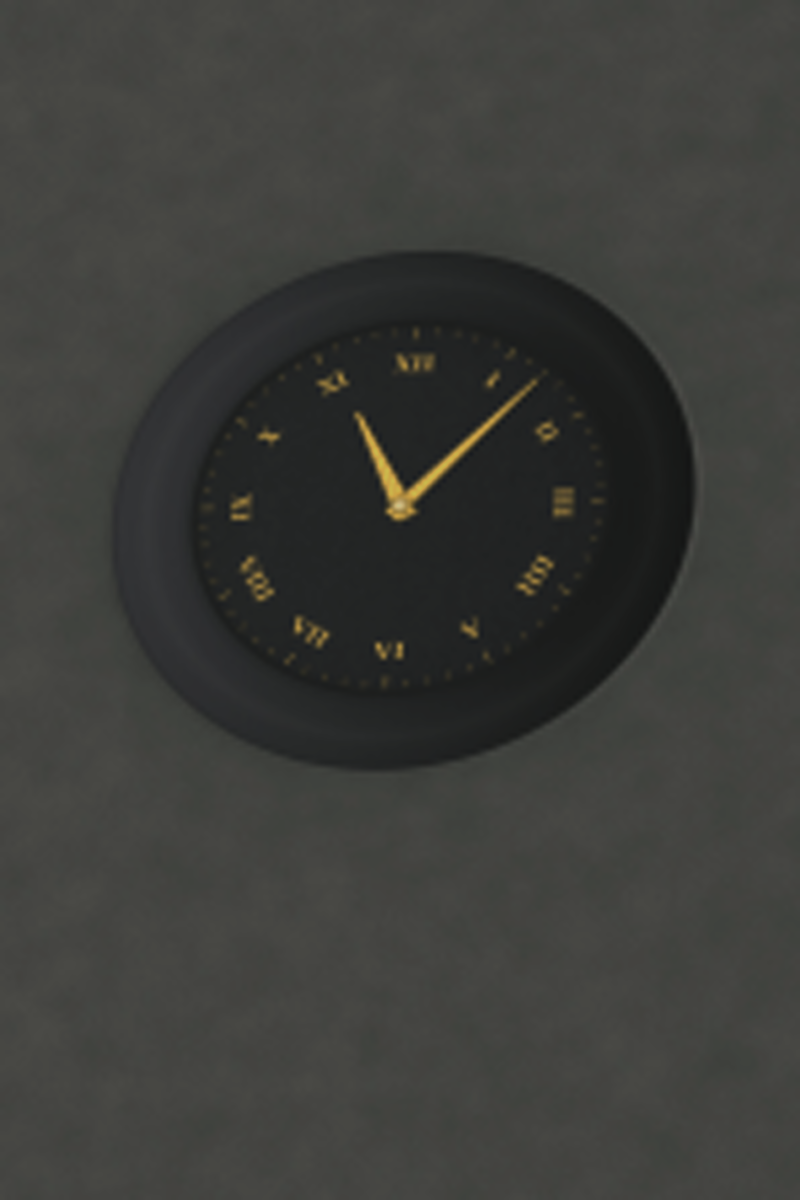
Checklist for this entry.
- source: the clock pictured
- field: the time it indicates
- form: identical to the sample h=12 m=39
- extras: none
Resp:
h=11 m=7
